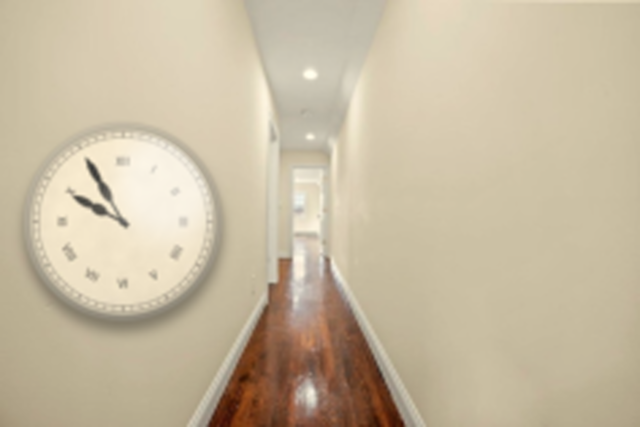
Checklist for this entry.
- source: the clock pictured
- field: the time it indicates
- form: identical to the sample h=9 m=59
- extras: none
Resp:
h=9 m=55
